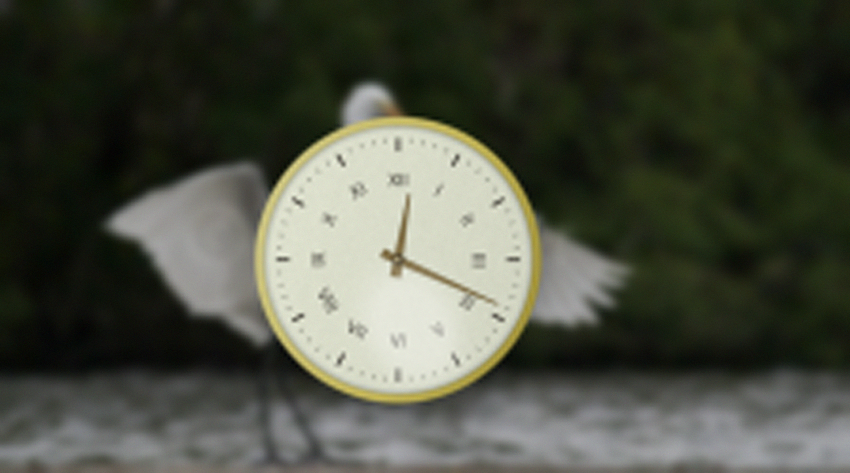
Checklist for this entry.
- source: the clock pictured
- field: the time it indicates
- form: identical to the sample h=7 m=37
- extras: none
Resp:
h=12 m=19
